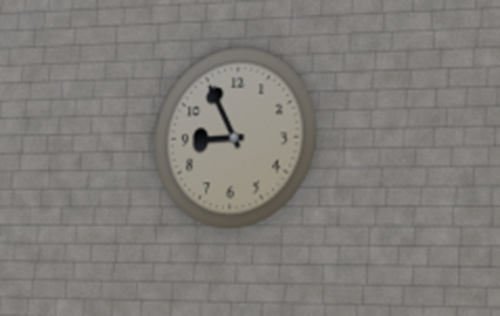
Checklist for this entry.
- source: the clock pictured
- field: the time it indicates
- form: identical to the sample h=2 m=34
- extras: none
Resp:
h=8 m=55
